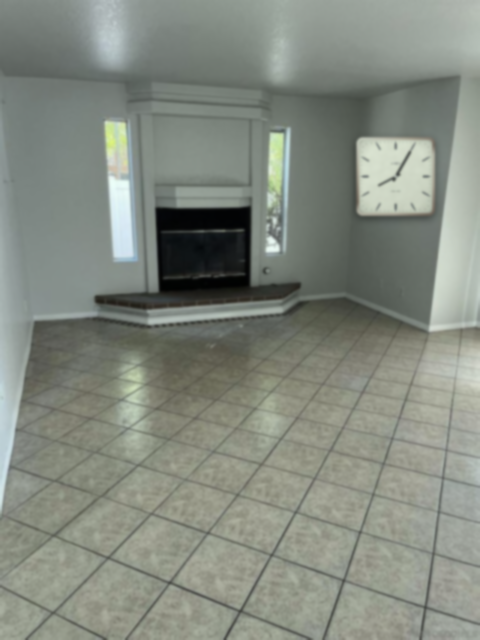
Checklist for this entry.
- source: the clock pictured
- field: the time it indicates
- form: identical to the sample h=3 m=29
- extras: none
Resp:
h=8 m=5
